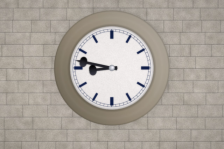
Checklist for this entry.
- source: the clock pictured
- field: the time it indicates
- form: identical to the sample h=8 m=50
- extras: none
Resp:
h=8 m=47
